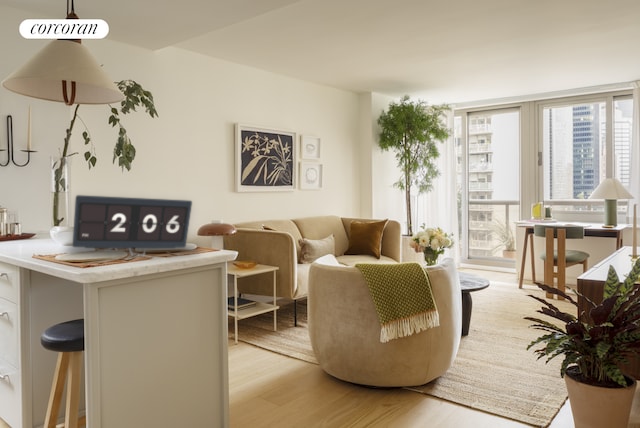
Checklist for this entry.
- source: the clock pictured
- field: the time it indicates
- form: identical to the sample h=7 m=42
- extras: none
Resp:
h=2 m=6
